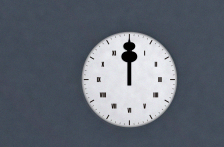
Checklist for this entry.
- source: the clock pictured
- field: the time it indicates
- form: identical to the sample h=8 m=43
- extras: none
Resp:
h=12 m=0
